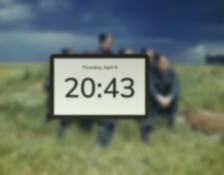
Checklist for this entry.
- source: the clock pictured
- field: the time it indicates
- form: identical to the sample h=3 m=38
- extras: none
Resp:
h=20 m=43
